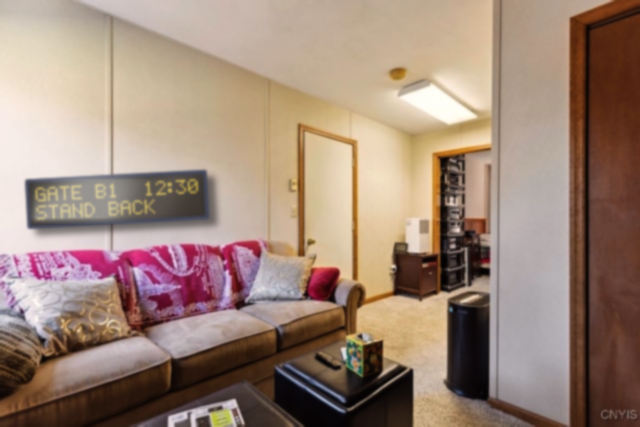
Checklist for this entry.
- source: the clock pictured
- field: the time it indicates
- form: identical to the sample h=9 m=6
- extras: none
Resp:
h=12 m=30
